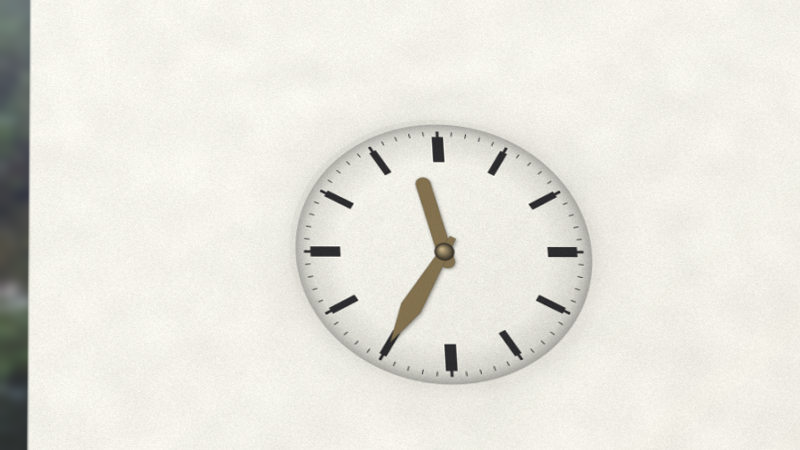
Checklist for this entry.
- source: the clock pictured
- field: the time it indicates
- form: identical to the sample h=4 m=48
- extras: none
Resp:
h=11 m=35
